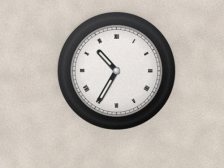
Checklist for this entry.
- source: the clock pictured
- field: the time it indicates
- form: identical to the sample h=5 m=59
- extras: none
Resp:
h=10 m=35
